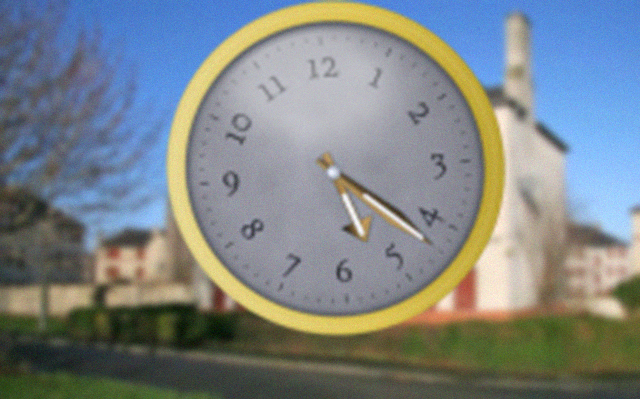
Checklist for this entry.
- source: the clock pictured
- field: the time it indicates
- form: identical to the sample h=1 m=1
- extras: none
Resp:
h=5 m=22
